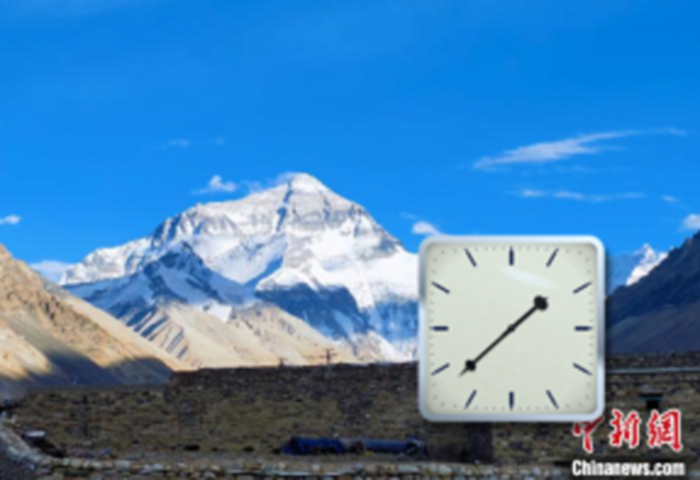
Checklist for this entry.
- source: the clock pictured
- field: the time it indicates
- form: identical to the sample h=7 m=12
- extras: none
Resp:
h=1 m=38
